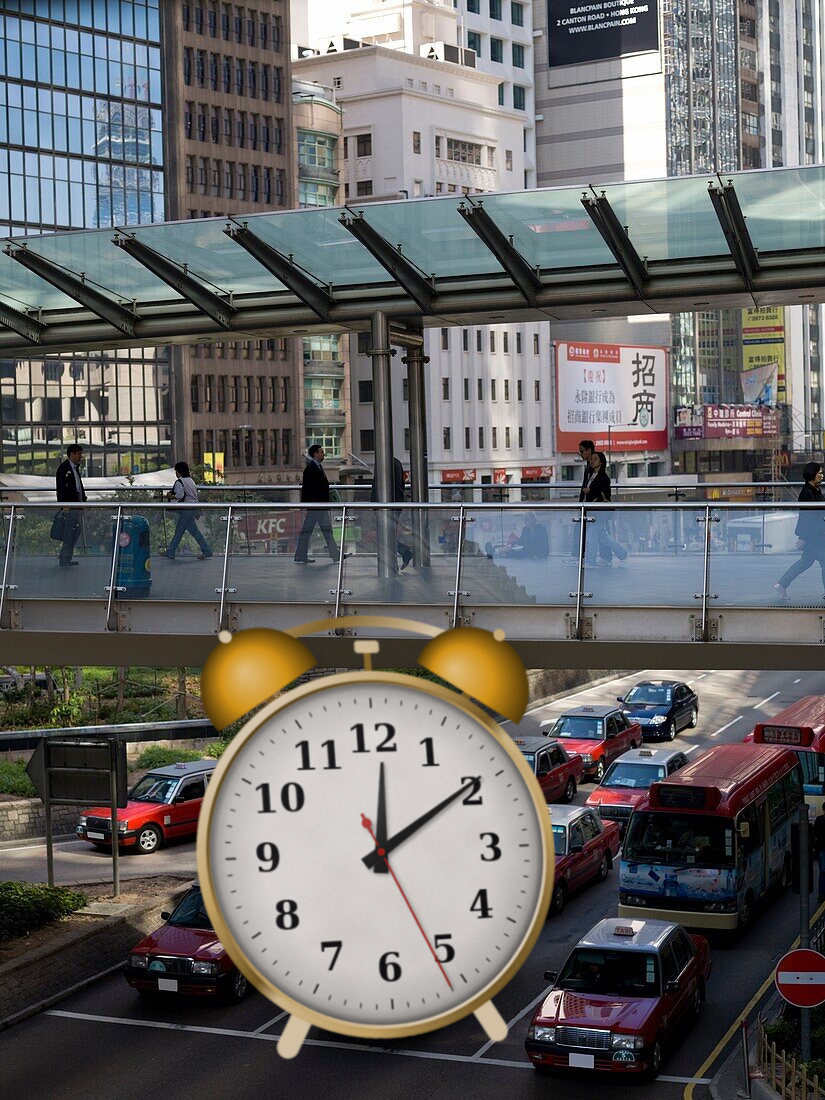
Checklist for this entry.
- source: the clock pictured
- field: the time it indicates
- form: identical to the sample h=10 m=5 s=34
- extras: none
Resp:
h=12 m=9 s=26
